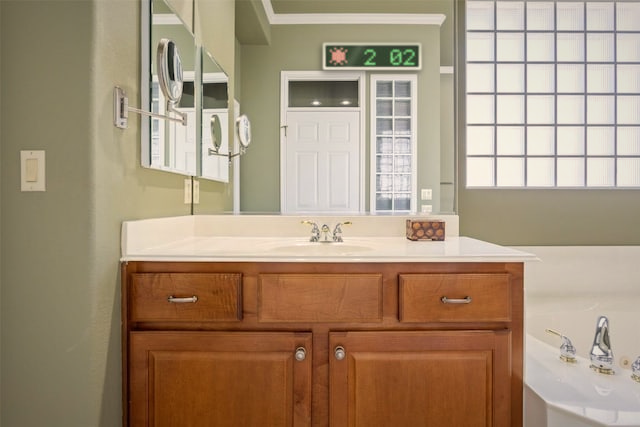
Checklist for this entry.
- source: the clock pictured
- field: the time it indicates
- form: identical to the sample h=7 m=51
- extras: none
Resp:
h=2 m=2
